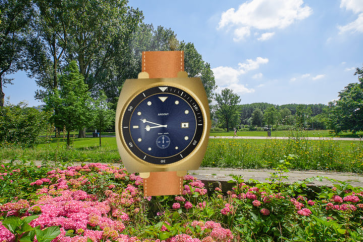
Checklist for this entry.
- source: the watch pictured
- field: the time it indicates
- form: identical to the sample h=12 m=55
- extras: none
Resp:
h=8 m=48
